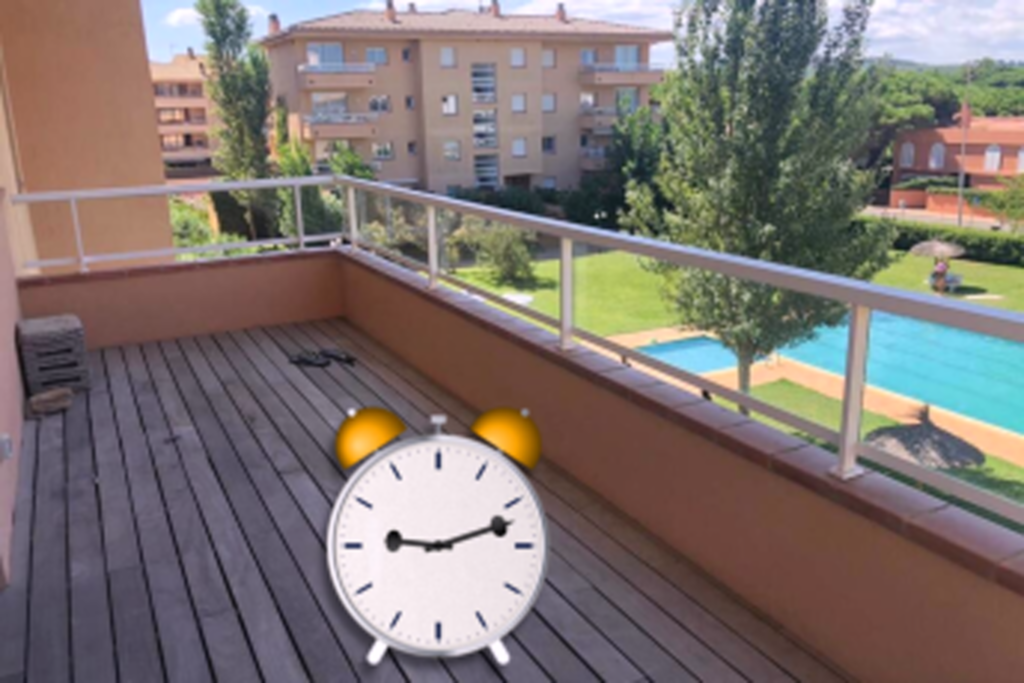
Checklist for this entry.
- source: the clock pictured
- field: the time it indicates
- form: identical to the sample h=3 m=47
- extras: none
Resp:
h=9 m=12
